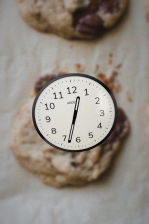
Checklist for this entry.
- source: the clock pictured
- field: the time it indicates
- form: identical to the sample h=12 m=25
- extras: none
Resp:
h=12 m=33
